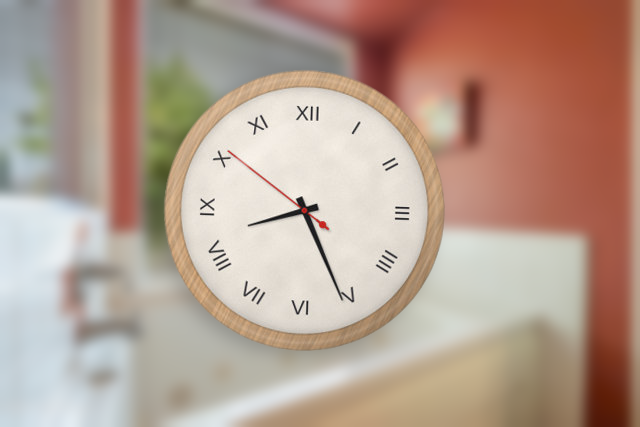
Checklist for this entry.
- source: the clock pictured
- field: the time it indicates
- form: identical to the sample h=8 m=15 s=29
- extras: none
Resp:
h=8 m=25 s=51
